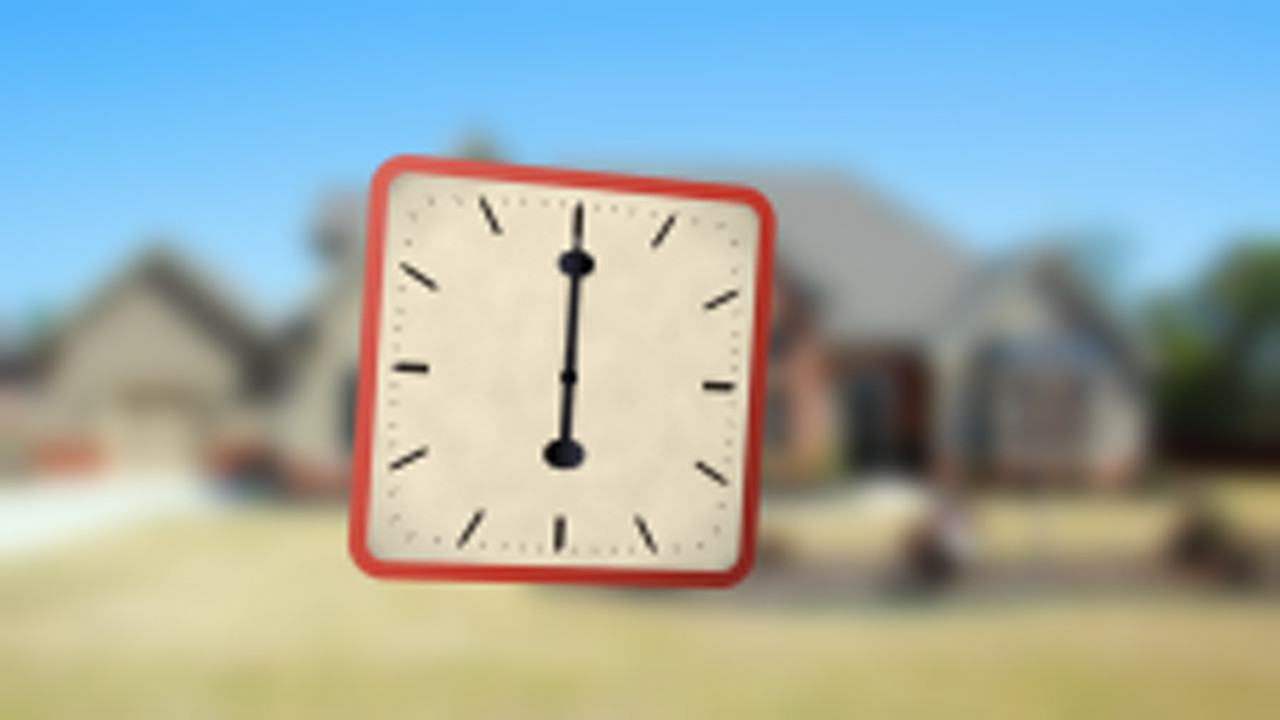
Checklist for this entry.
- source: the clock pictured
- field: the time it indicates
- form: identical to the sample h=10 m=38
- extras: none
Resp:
h=6 m=0
